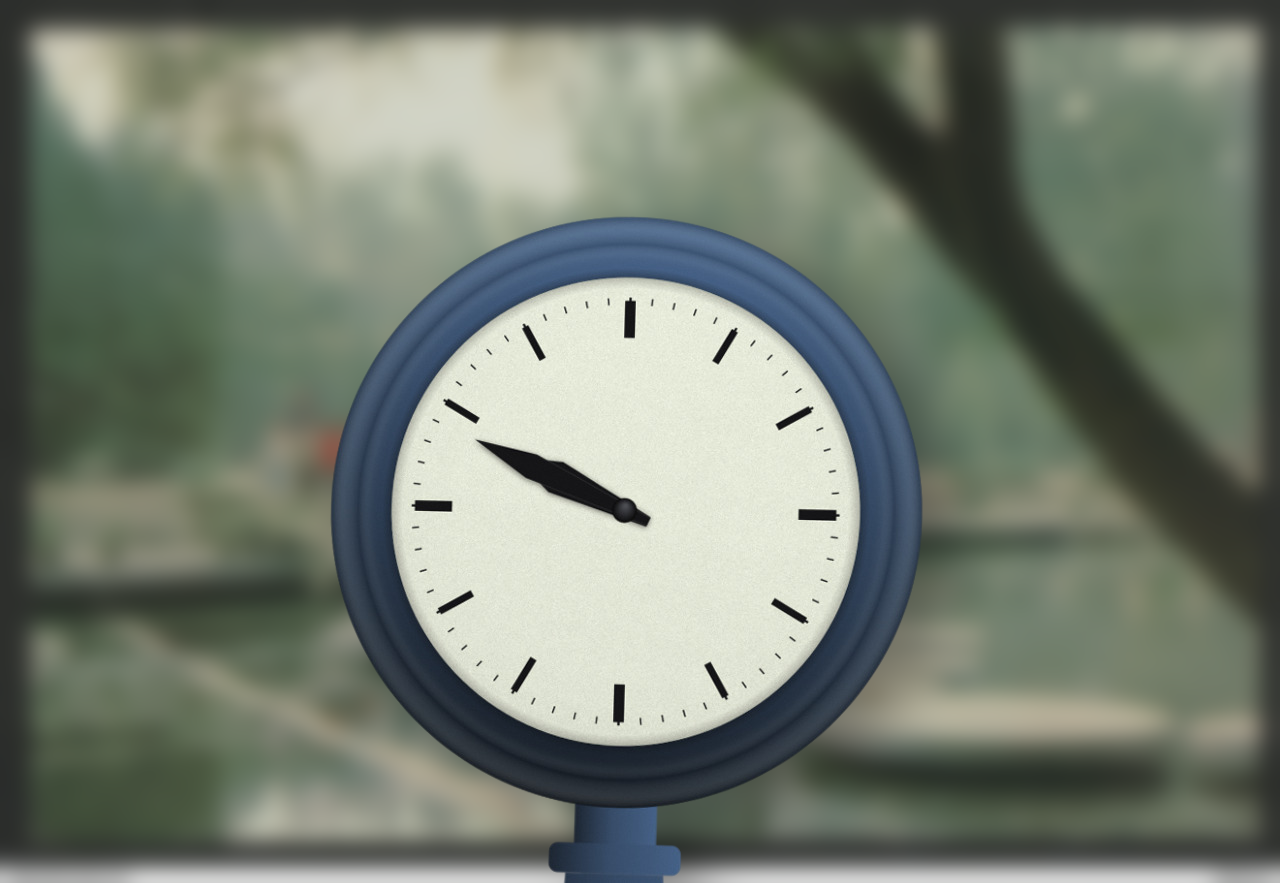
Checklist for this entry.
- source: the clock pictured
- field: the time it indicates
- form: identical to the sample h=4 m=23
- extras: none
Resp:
h=9 m=49
